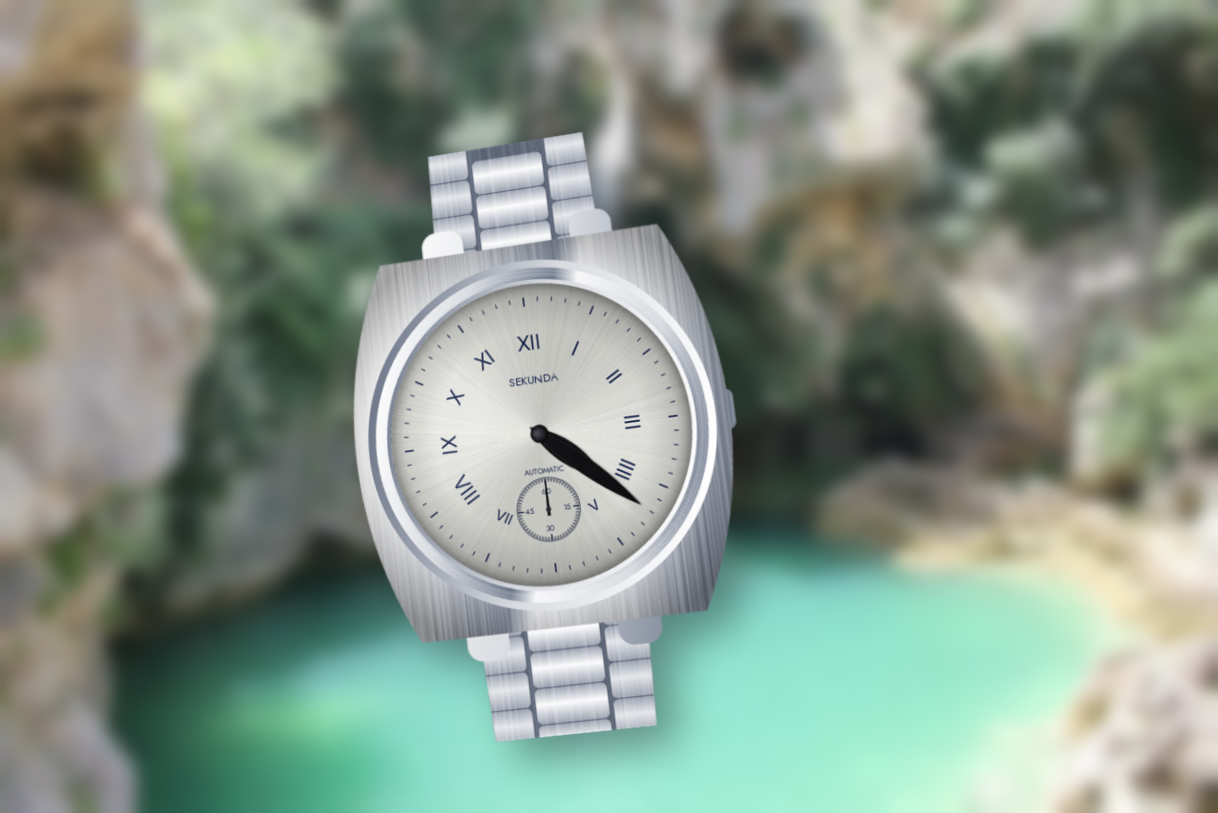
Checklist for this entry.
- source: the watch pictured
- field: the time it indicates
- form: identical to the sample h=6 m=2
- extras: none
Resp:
h=4 m=22
